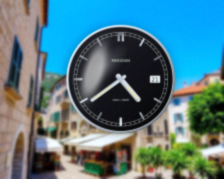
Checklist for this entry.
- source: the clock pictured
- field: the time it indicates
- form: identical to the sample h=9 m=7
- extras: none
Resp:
h=4 m=39
